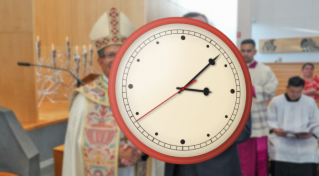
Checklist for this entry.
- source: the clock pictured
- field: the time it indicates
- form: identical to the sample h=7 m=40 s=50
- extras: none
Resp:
h=3 m=7 s=39
